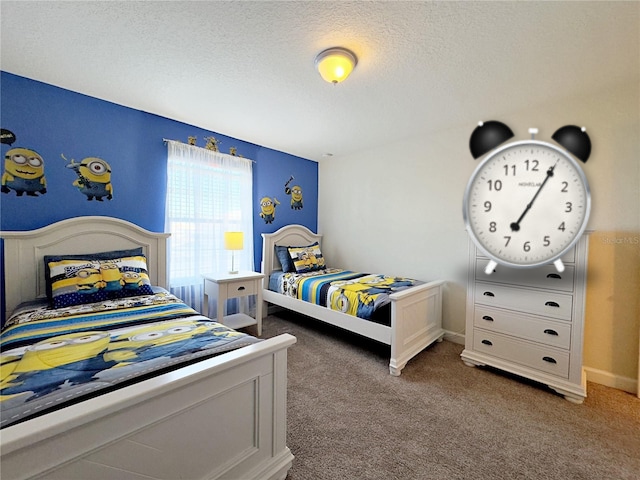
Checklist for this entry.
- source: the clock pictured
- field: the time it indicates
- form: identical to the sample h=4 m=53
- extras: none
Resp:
h=7 m=5
